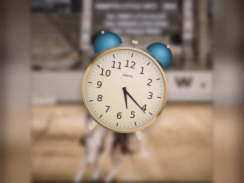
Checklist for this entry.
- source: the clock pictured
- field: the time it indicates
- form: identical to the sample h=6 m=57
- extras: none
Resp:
h=5 m=21
